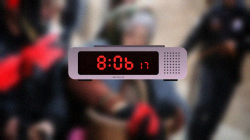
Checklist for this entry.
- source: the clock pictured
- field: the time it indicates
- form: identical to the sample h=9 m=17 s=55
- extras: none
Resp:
h=8 m=6 s=17
